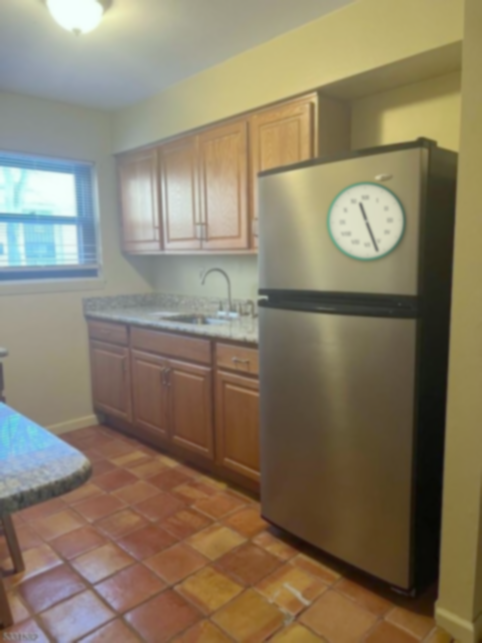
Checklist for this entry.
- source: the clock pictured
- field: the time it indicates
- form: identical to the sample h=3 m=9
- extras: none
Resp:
h=11 m=27
